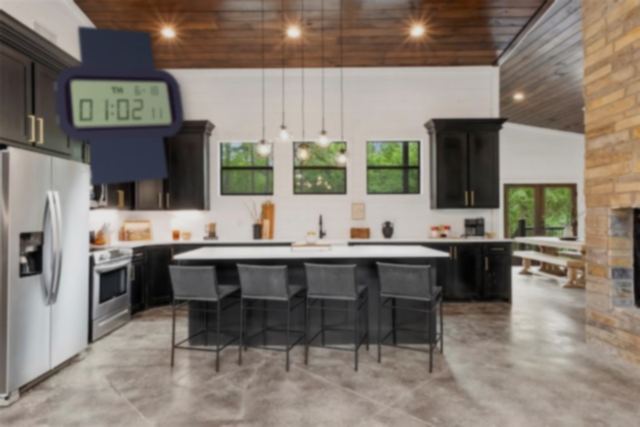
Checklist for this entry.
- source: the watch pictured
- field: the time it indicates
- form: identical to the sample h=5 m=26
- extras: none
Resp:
h=1 m=2
